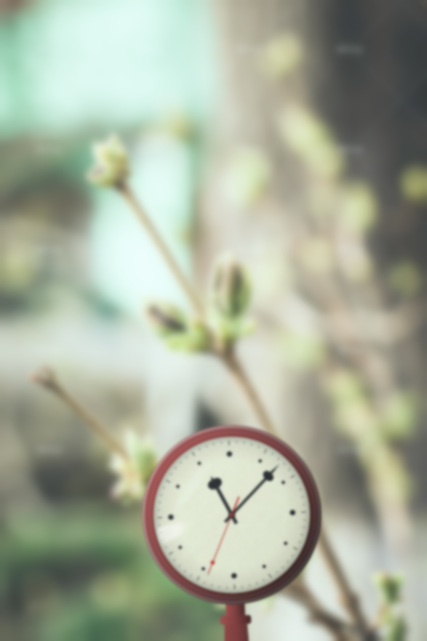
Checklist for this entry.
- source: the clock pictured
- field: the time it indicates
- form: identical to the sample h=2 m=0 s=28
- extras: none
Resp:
h=11 m=7 s=34
